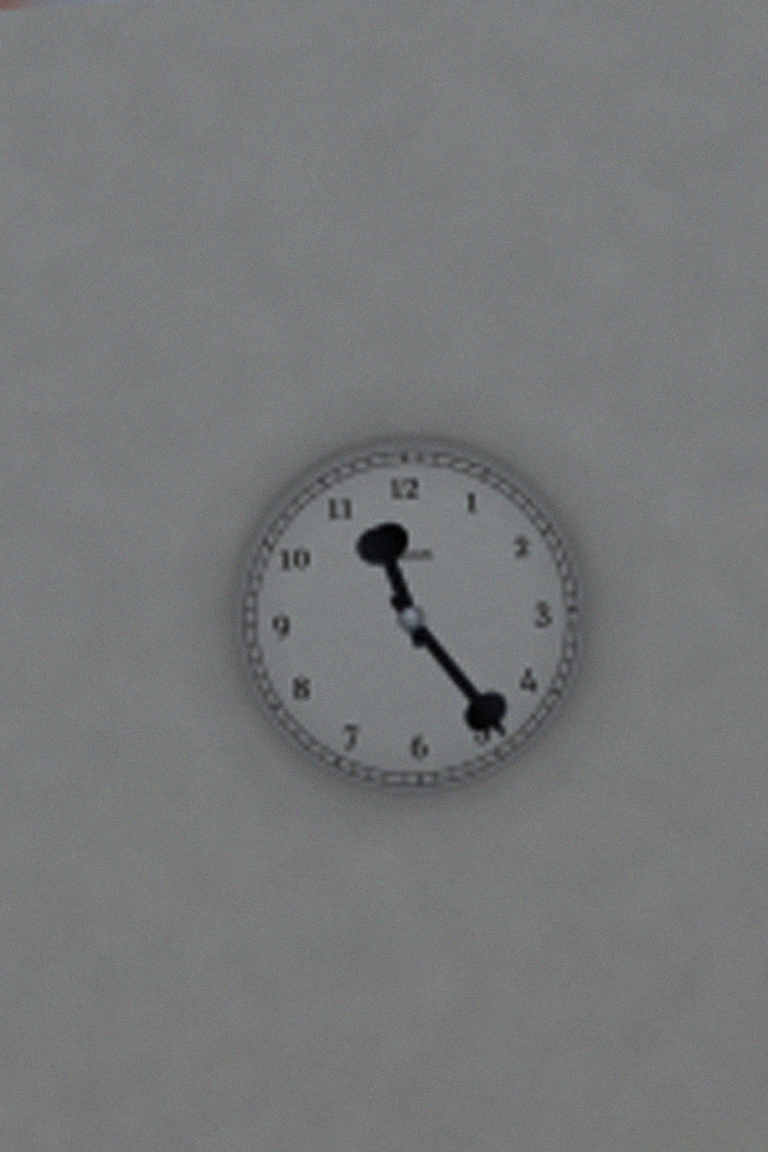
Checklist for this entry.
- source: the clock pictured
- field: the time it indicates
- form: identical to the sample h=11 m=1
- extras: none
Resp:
h=11 m=24
